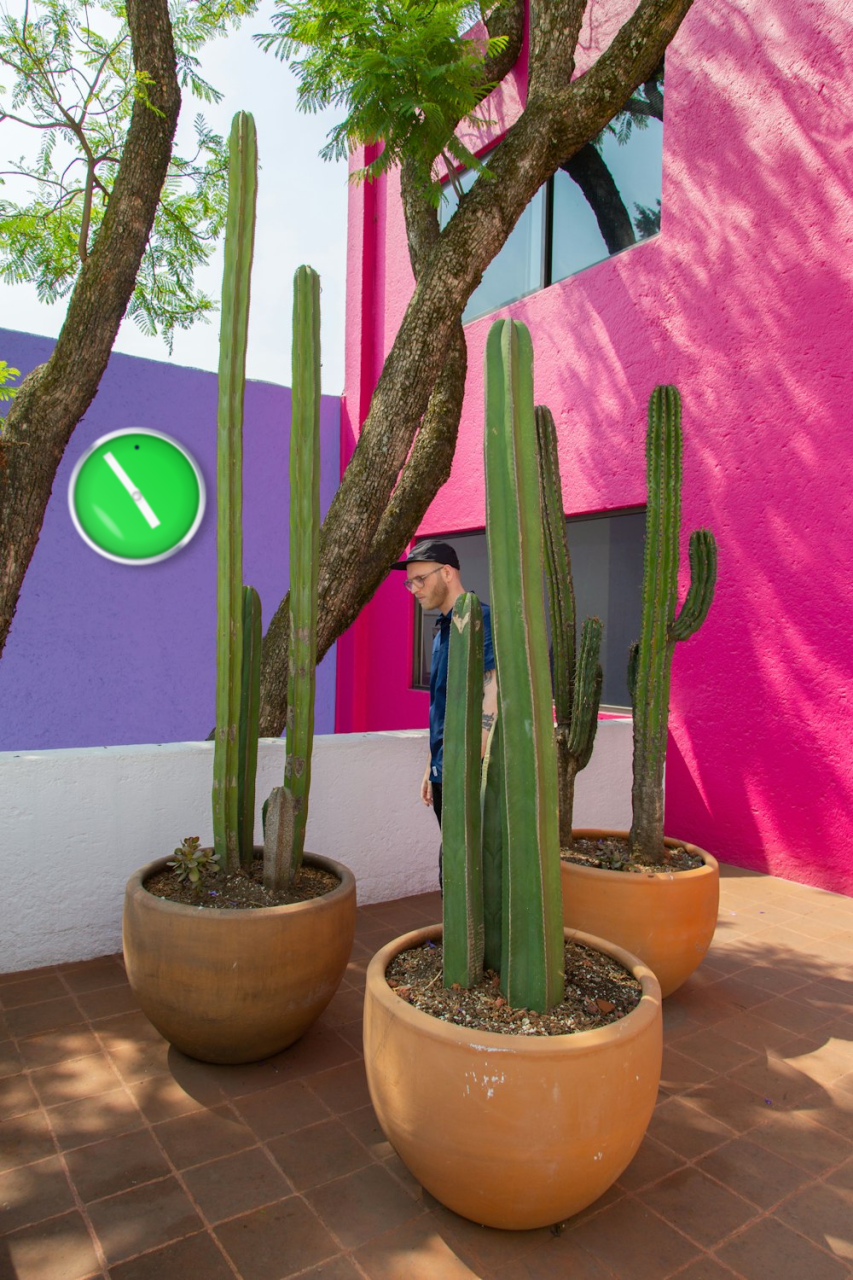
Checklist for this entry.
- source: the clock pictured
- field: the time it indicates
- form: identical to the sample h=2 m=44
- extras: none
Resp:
h=4 m=54
